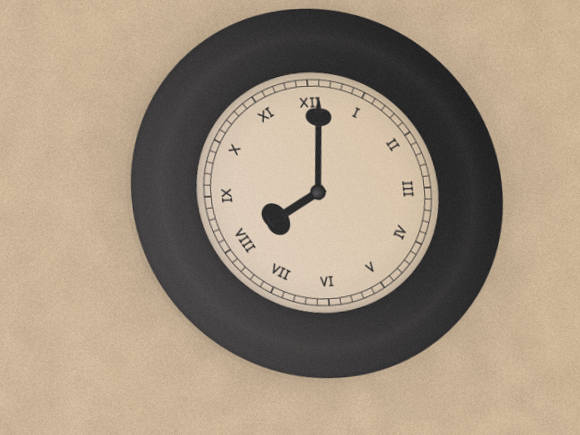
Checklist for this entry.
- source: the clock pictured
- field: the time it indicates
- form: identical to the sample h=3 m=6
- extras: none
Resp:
h=8 m=1
